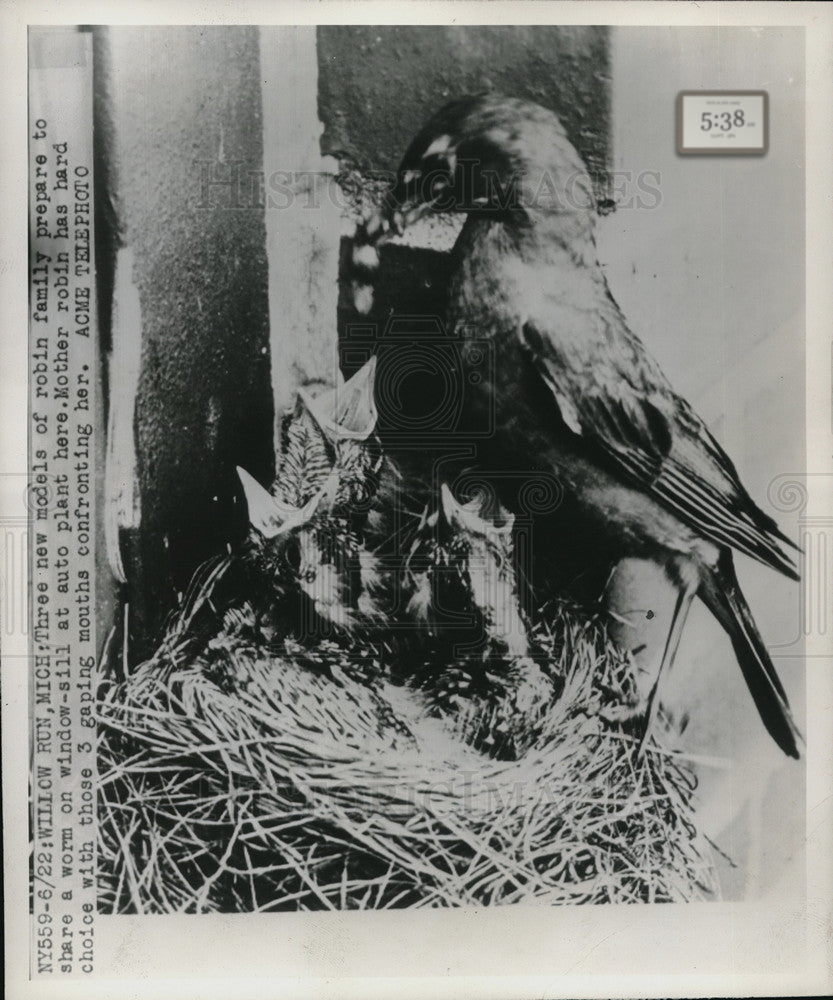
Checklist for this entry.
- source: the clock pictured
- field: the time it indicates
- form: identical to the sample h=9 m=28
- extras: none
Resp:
h=5 m=38
